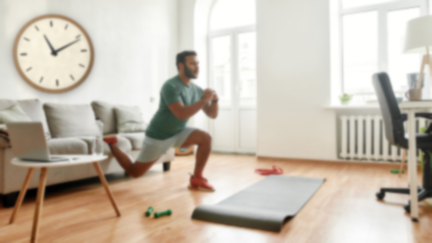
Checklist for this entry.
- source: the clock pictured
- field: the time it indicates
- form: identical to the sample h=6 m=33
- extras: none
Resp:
h=11 m=11
